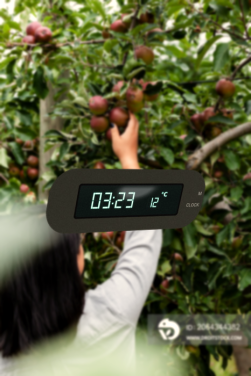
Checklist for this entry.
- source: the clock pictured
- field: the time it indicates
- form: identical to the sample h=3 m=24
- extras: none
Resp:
h=3 m=23
